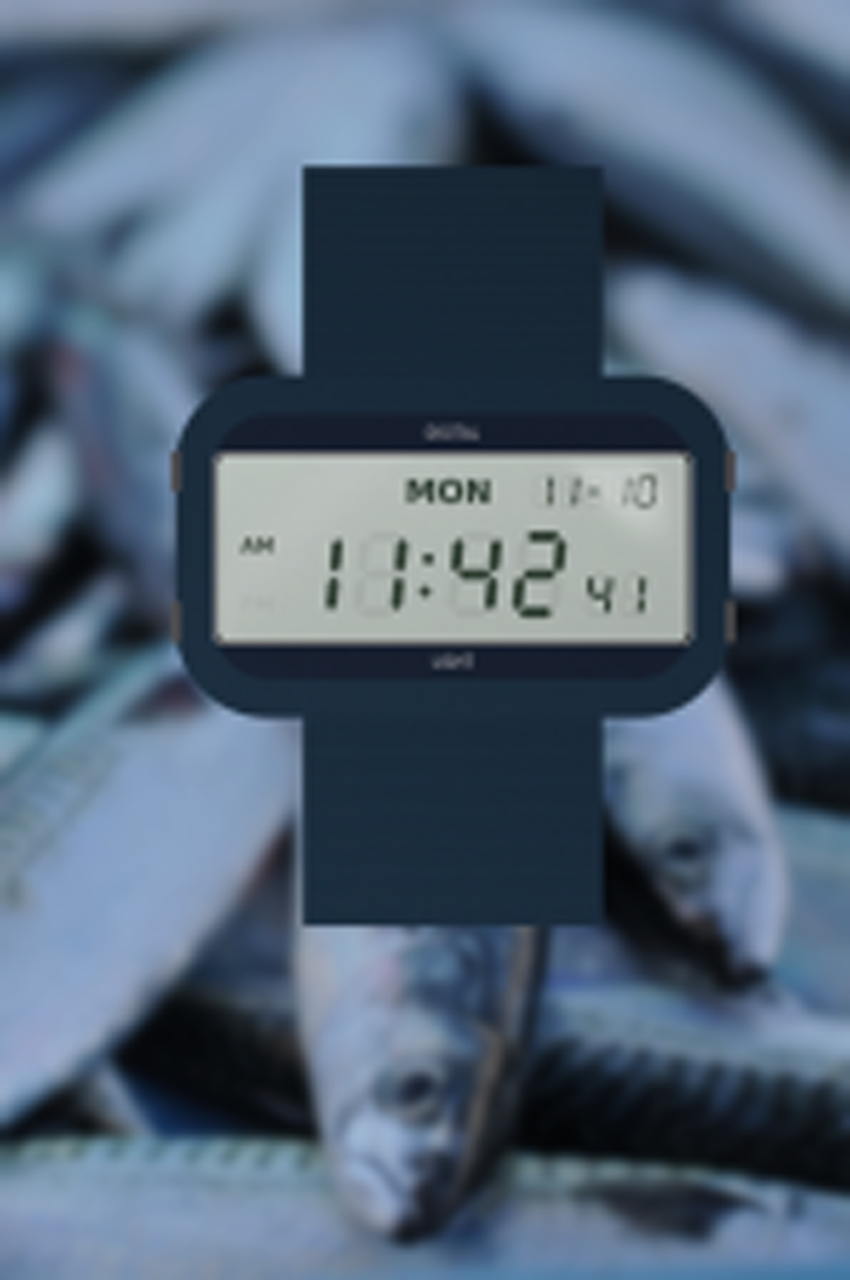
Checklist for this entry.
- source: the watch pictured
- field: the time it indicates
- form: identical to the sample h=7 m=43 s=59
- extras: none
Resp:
h=11 m=42 s=41
